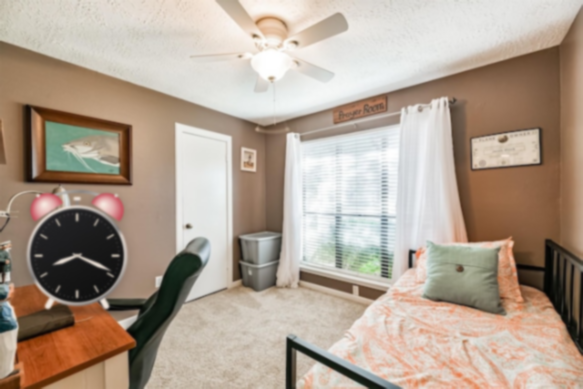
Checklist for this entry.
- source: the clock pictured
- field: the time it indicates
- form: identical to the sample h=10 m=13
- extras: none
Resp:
h=8 m=19
